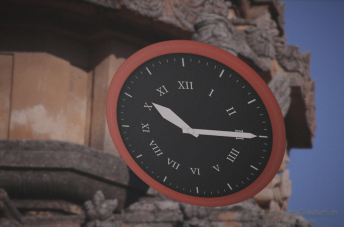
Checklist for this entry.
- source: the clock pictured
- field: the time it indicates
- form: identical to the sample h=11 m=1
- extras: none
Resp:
h=10 m=15
